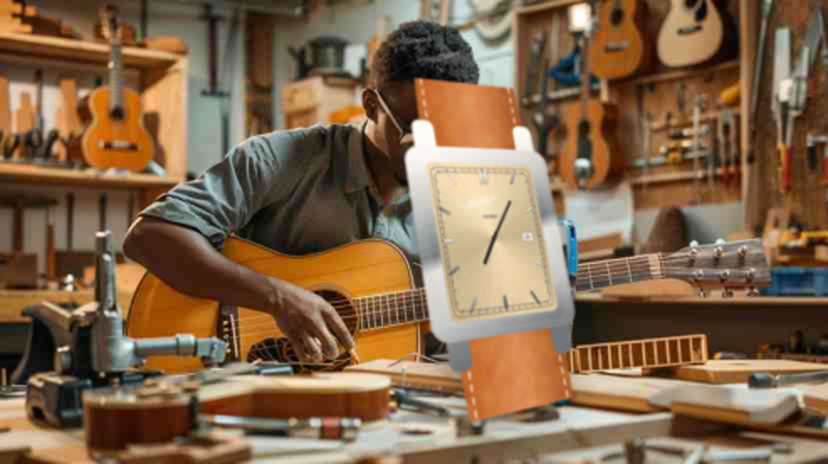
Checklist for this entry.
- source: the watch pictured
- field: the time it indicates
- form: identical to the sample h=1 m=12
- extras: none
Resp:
h=7 m=6
